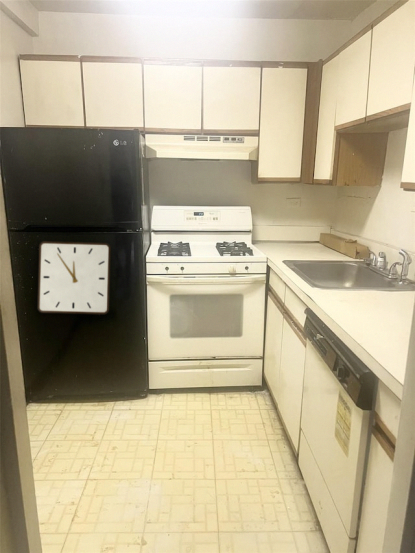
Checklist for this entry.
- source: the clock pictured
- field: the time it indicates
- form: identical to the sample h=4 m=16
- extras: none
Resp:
h=11 m=54
